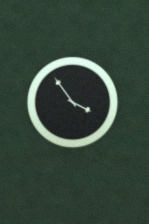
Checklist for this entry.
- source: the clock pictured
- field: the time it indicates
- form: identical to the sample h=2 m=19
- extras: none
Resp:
h=3 m=54
